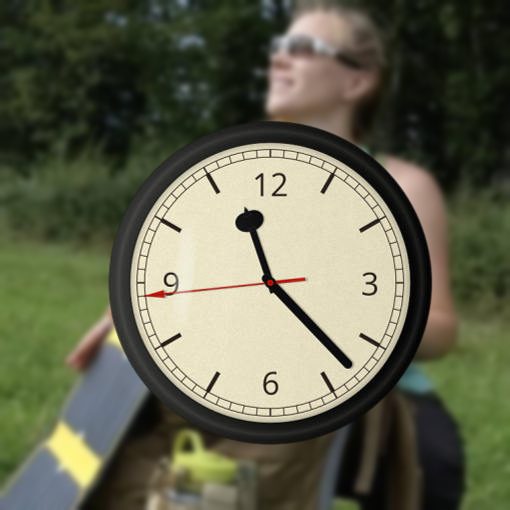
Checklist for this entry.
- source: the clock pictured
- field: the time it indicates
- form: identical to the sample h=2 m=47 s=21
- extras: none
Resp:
h=11 m=22 s=44
